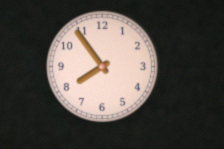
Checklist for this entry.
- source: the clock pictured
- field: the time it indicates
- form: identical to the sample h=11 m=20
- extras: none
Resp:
h=7 m=54
